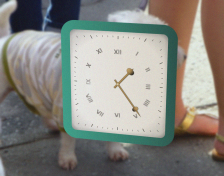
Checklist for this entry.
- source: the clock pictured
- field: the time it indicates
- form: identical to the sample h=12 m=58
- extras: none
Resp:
h=1 m=24
